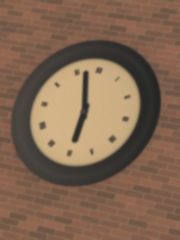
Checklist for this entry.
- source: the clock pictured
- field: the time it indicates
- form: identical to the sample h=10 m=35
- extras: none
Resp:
h=5 m=57
